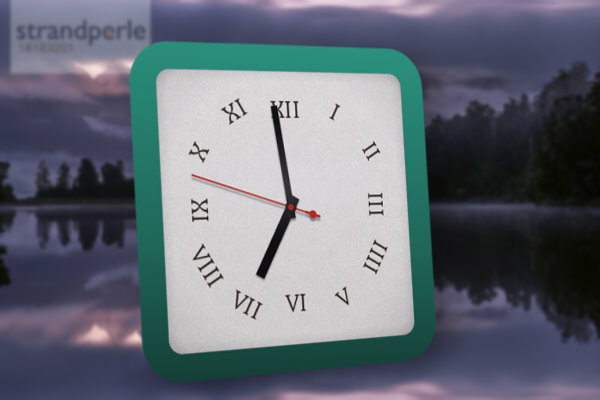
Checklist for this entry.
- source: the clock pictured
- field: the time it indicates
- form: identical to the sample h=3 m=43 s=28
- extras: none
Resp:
h=6 m=58 s=48
